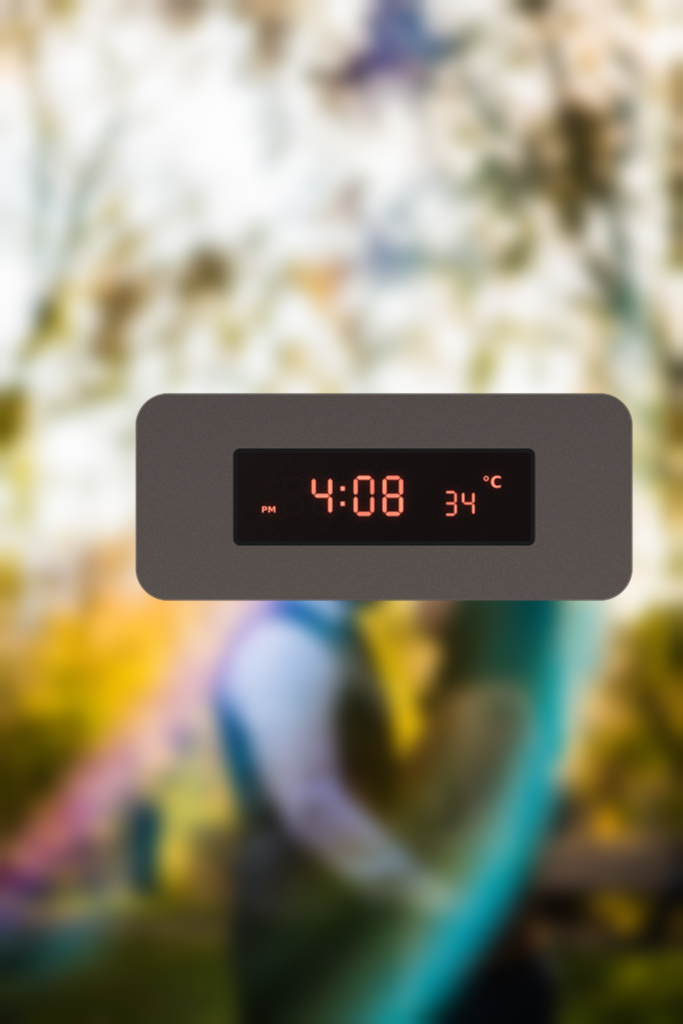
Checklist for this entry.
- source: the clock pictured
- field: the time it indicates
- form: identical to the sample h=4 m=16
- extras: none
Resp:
h=4 m=8
